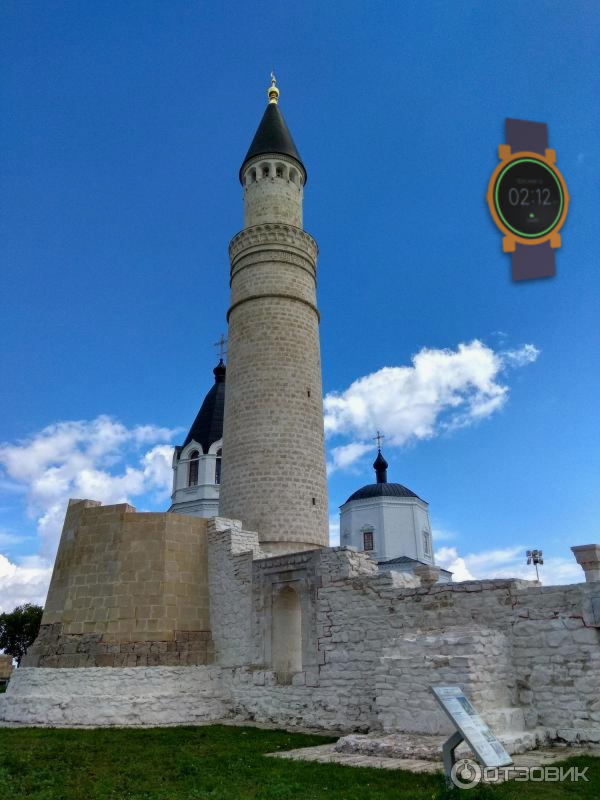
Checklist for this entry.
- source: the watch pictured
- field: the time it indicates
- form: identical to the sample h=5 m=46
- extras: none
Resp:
h=2 m=12
